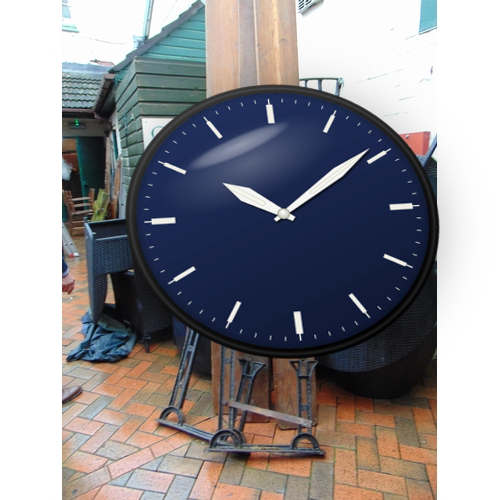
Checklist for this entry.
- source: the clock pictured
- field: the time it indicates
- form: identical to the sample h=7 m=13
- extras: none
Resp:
h=10 m=9
